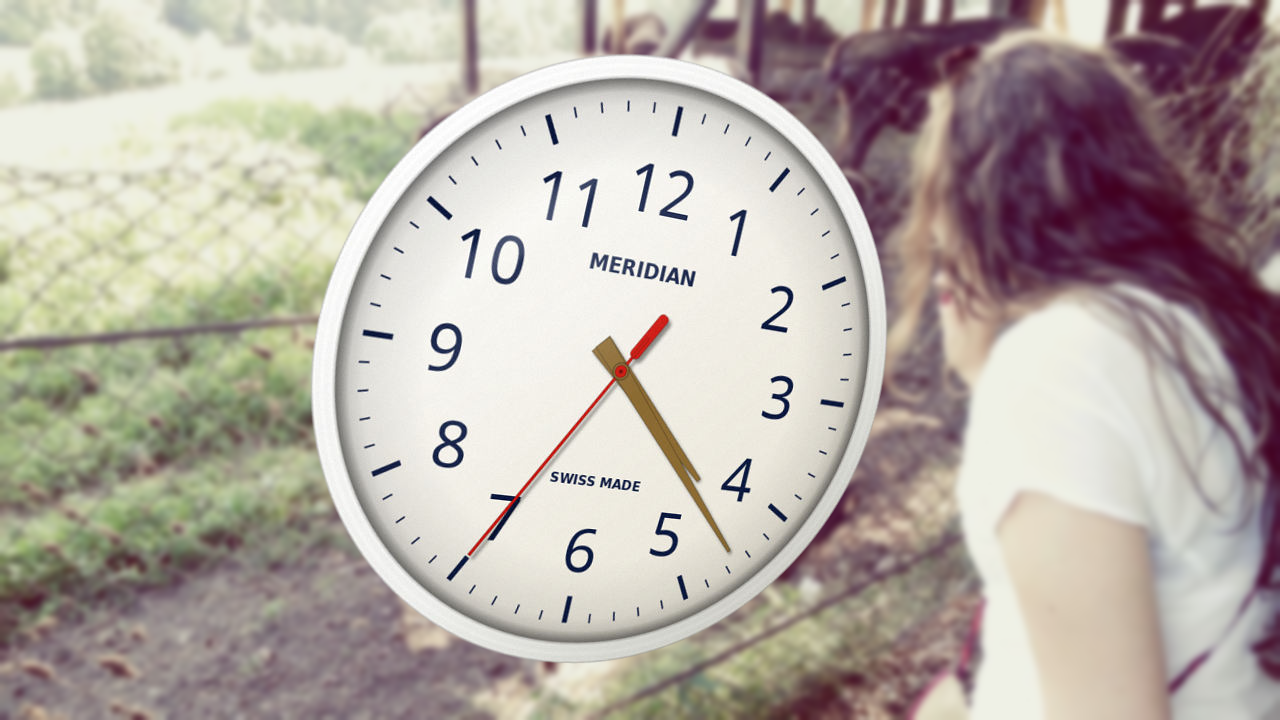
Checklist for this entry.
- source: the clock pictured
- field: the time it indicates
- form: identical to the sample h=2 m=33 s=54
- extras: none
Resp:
h=4 m=22 s=35
